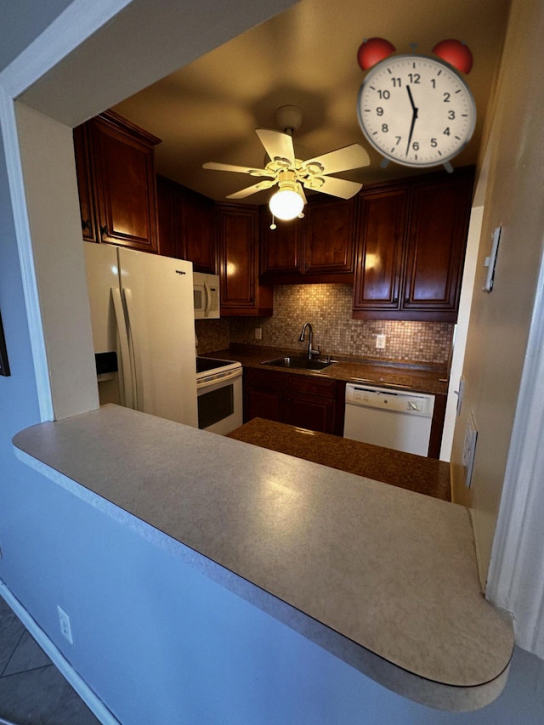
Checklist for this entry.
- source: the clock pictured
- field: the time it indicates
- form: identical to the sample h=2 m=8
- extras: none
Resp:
h=11 m=32
